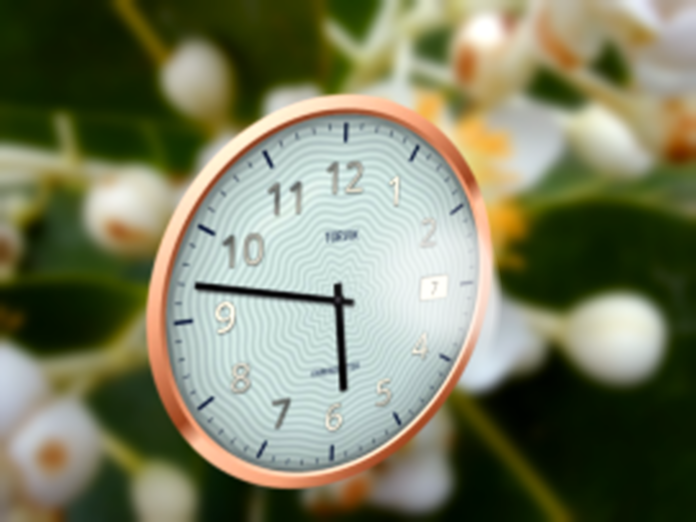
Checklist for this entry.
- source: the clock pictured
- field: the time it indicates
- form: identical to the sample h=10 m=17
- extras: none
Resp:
h=5 m=47
